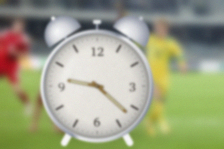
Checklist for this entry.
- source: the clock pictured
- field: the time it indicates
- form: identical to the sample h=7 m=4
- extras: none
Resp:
h=9 m=22
